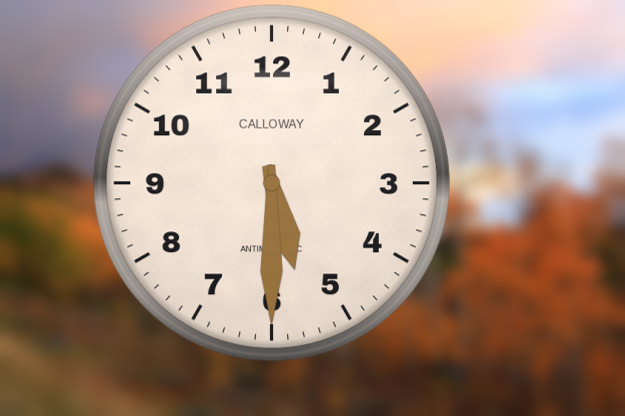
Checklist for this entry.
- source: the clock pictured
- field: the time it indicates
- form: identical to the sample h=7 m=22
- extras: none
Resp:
h=5 m=30
